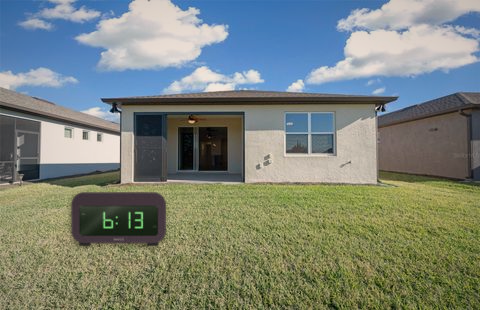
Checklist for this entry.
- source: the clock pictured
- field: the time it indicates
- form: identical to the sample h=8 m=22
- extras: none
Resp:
h=6 m=13
